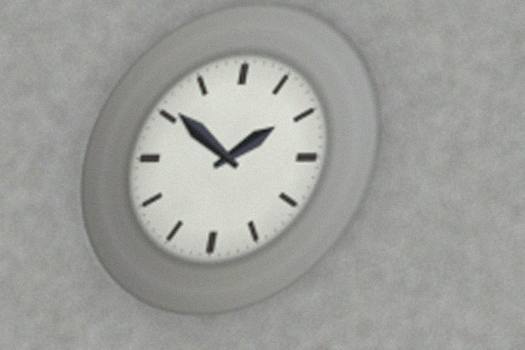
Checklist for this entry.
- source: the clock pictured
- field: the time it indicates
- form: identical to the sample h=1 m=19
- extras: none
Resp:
h=1 m=51
